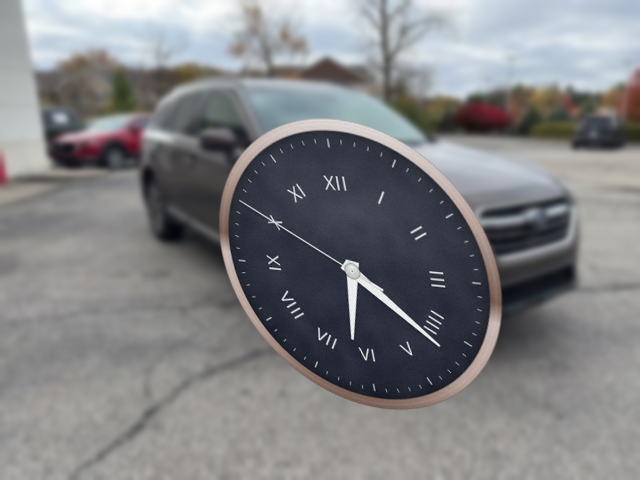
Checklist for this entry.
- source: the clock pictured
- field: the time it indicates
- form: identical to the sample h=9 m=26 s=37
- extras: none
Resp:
h=6 m=21 s=50
